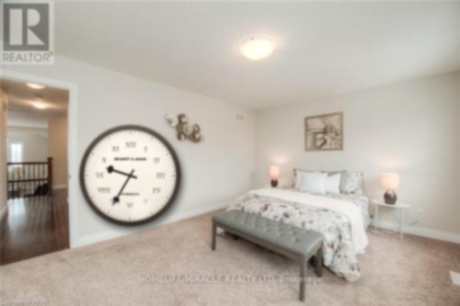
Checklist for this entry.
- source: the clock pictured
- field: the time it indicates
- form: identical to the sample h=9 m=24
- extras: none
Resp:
h=9 m=35
